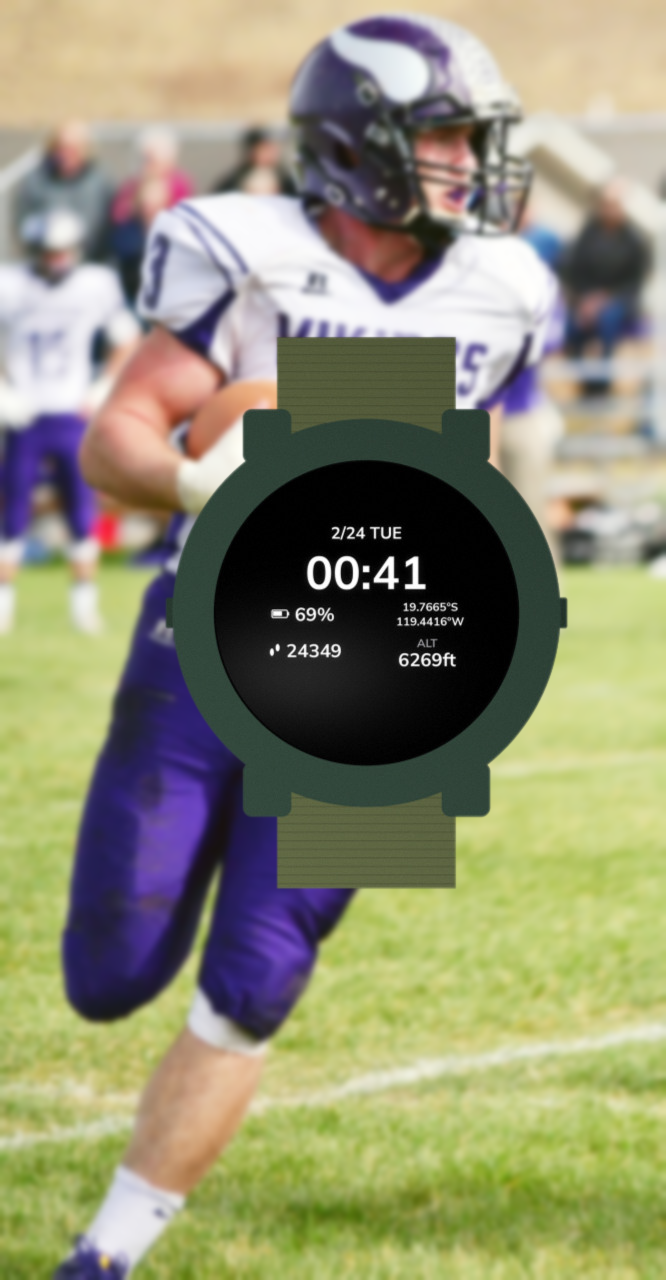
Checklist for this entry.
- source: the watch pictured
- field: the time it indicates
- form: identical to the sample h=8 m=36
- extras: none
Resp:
h=0 m=41
